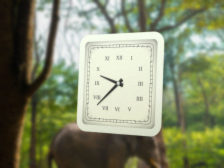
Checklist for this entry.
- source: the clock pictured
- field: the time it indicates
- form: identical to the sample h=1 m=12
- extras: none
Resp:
h=9 m=38
